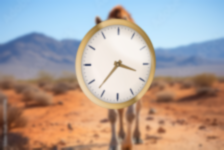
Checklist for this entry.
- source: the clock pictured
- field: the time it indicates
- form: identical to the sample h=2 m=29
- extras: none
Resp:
h=3 m=37
